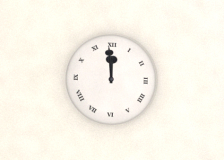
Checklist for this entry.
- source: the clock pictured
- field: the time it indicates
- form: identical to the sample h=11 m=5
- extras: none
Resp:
h=11 m=59
